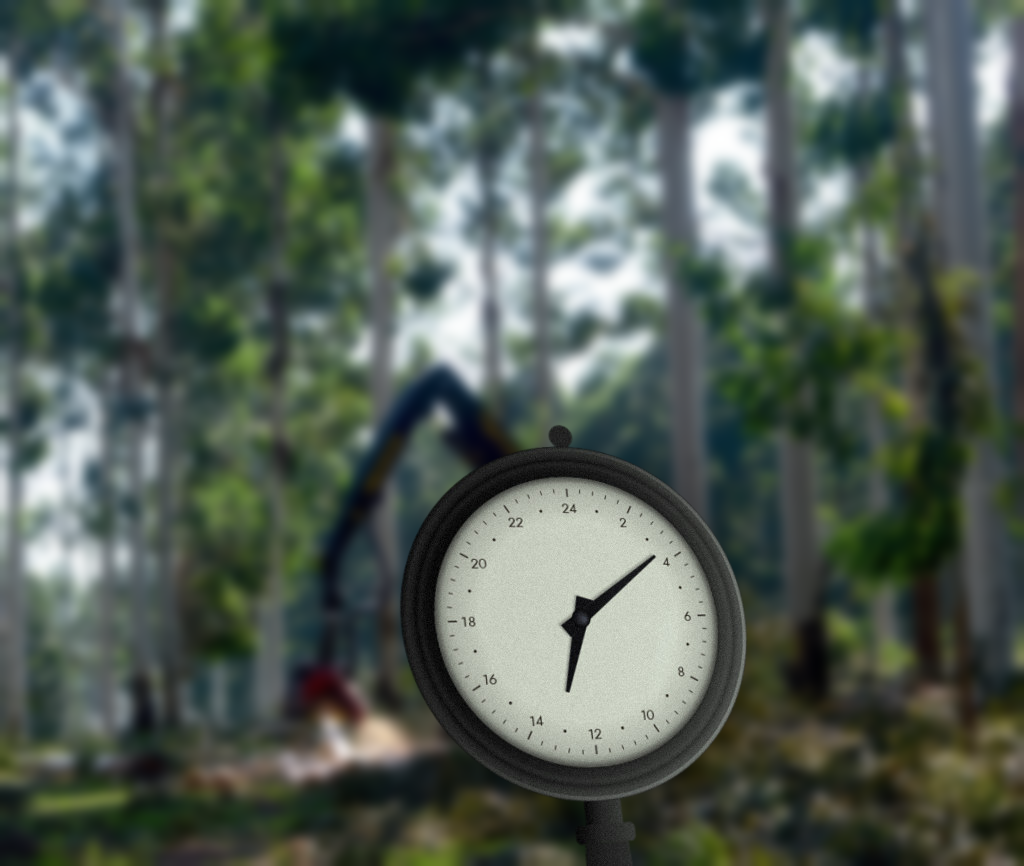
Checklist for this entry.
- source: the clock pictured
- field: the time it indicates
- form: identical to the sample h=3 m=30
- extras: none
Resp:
h=13 m=9
